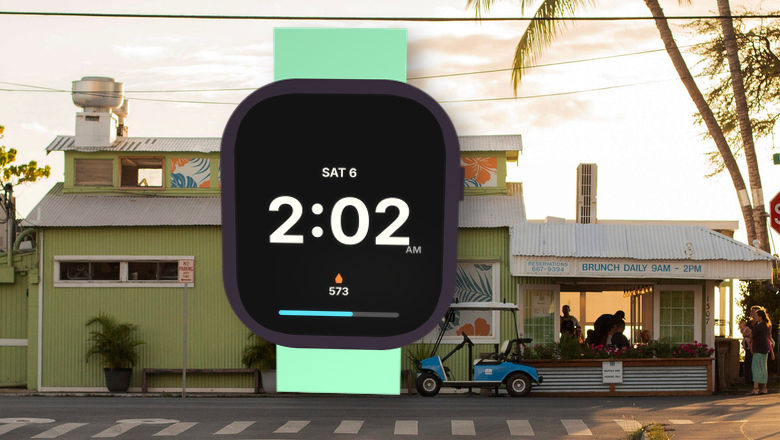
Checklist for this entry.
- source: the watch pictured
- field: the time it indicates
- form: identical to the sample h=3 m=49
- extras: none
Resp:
h=2 m=2
